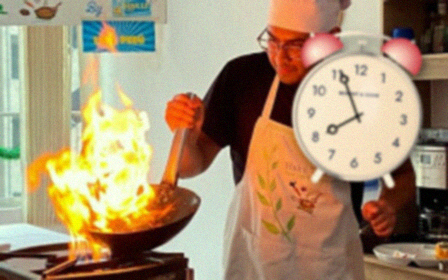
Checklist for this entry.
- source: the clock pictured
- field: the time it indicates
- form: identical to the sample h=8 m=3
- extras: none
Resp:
h=7 m=56
